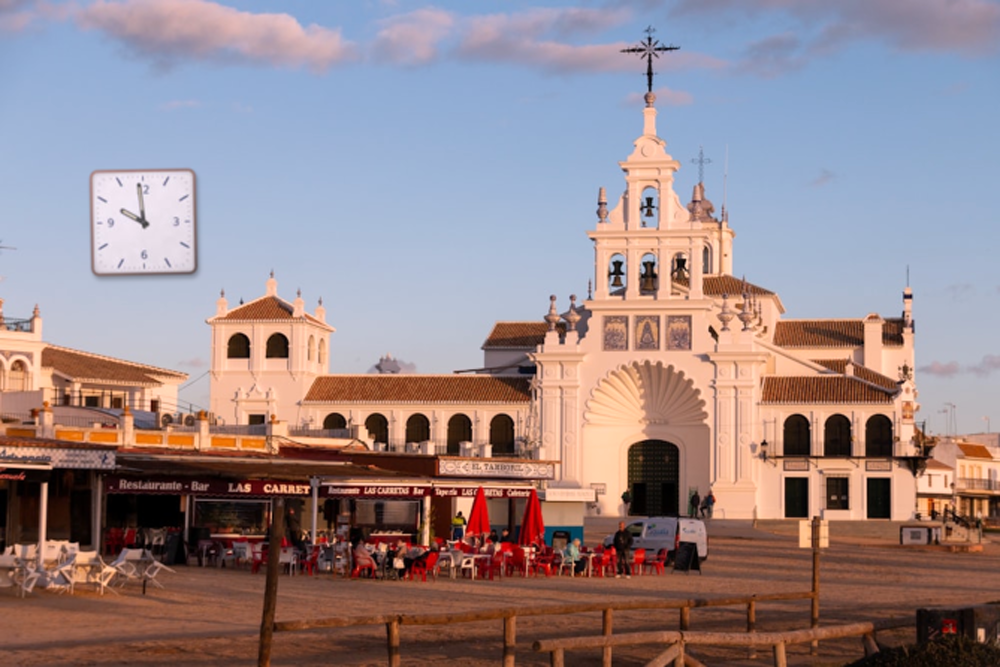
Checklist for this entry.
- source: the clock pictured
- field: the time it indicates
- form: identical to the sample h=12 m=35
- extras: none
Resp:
h=9 m=59
